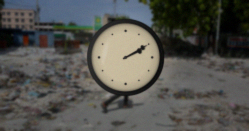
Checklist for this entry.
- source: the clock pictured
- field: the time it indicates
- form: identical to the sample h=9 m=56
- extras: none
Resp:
h=2 m=10
